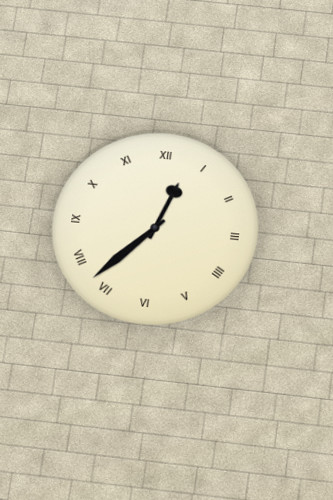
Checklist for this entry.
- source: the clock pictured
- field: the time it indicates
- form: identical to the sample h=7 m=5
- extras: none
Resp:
h=12 m=37
